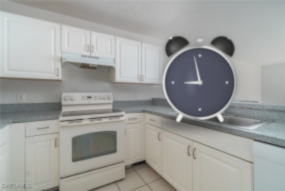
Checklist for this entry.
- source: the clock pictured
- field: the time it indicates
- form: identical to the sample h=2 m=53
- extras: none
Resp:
h=8 m=58
